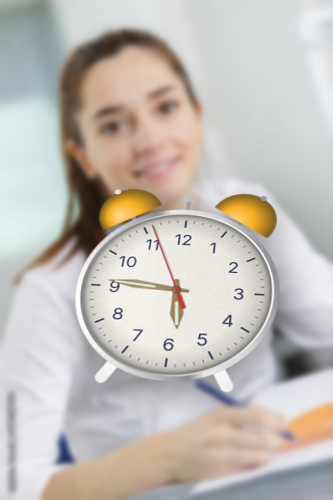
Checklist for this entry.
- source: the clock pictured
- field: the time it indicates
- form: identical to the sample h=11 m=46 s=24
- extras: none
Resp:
h=5 m=45 s=56
